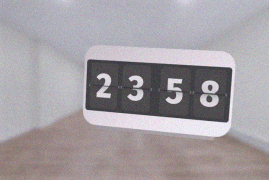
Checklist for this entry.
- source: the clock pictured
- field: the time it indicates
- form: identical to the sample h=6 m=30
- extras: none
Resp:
h=23 m=58
